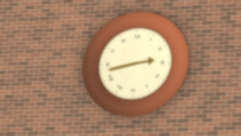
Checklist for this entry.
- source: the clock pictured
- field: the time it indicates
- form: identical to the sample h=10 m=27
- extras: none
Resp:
h=2 m=43
